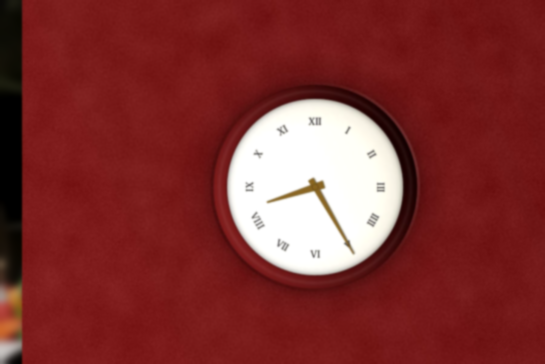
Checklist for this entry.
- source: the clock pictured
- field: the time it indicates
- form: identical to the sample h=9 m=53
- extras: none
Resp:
h=8 m=25
